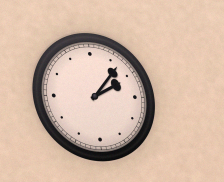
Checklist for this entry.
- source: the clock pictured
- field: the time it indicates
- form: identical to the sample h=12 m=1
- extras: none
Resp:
h=2 m=7
